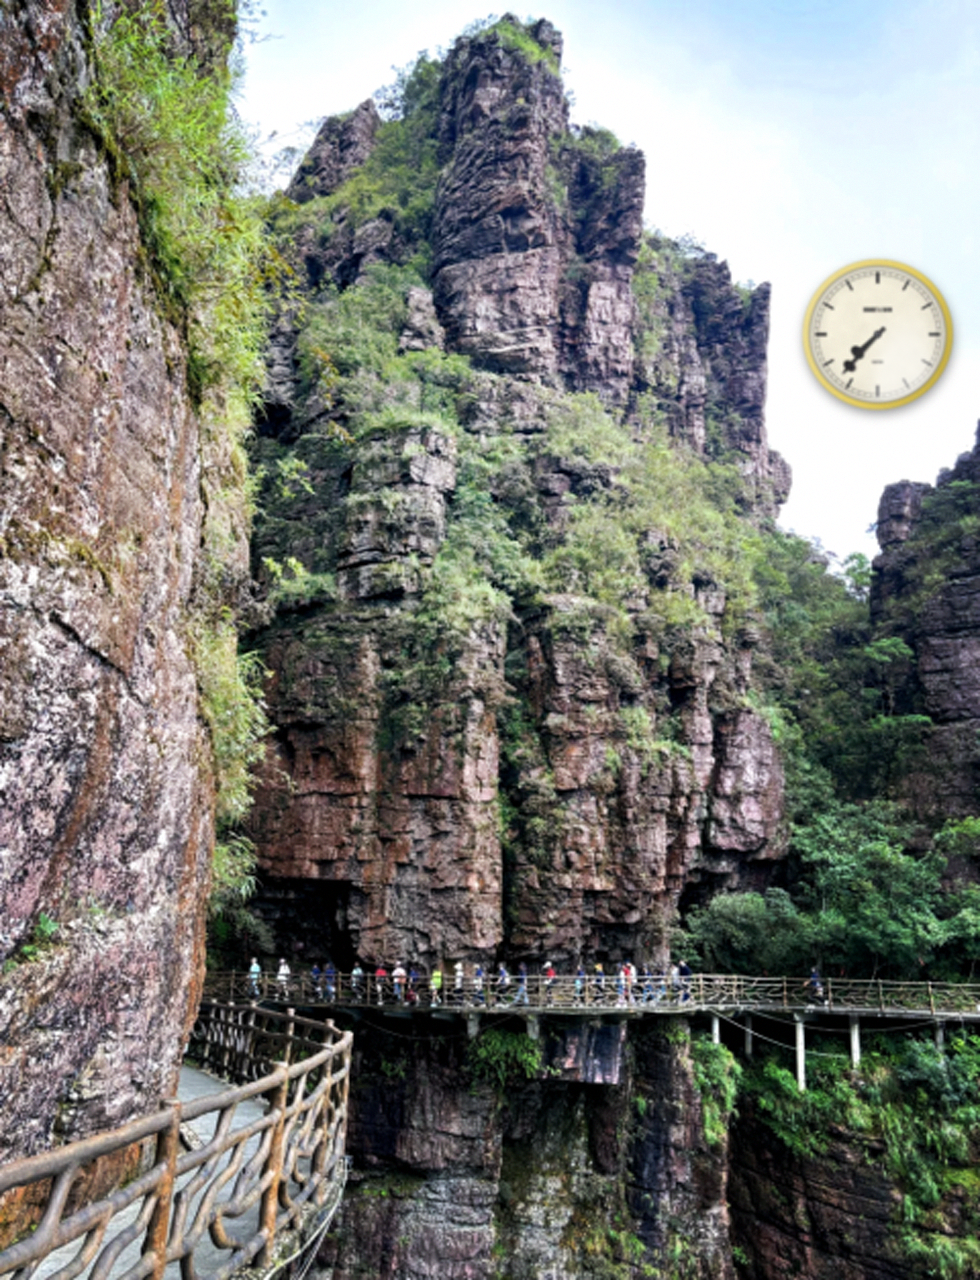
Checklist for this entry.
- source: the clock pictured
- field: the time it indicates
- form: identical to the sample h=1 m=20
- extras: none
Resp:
h=7 m=37
